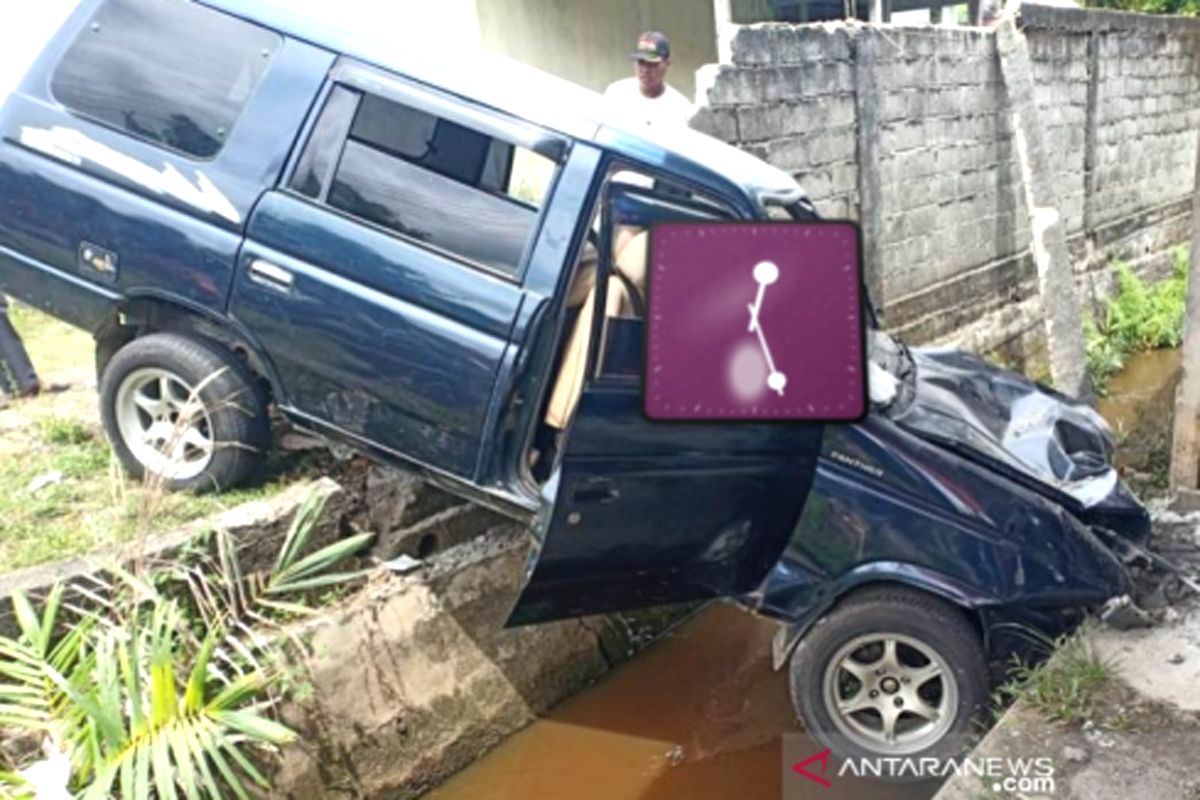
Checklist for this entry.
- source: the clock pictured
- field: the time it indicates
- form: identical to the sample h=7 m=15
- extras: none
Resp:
h=12 m=27
